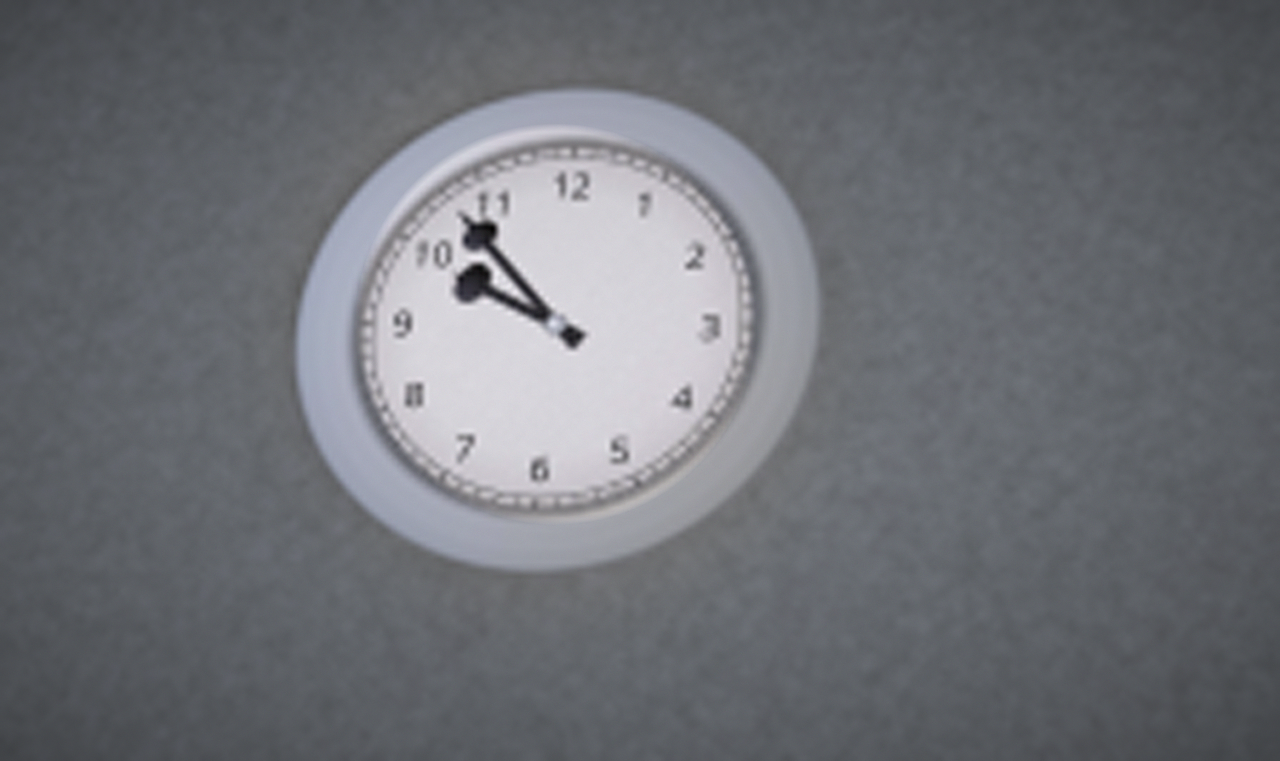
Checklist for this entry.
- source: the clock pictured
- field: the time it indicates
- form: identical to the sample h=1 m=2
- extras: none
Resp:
h=9 m=53
